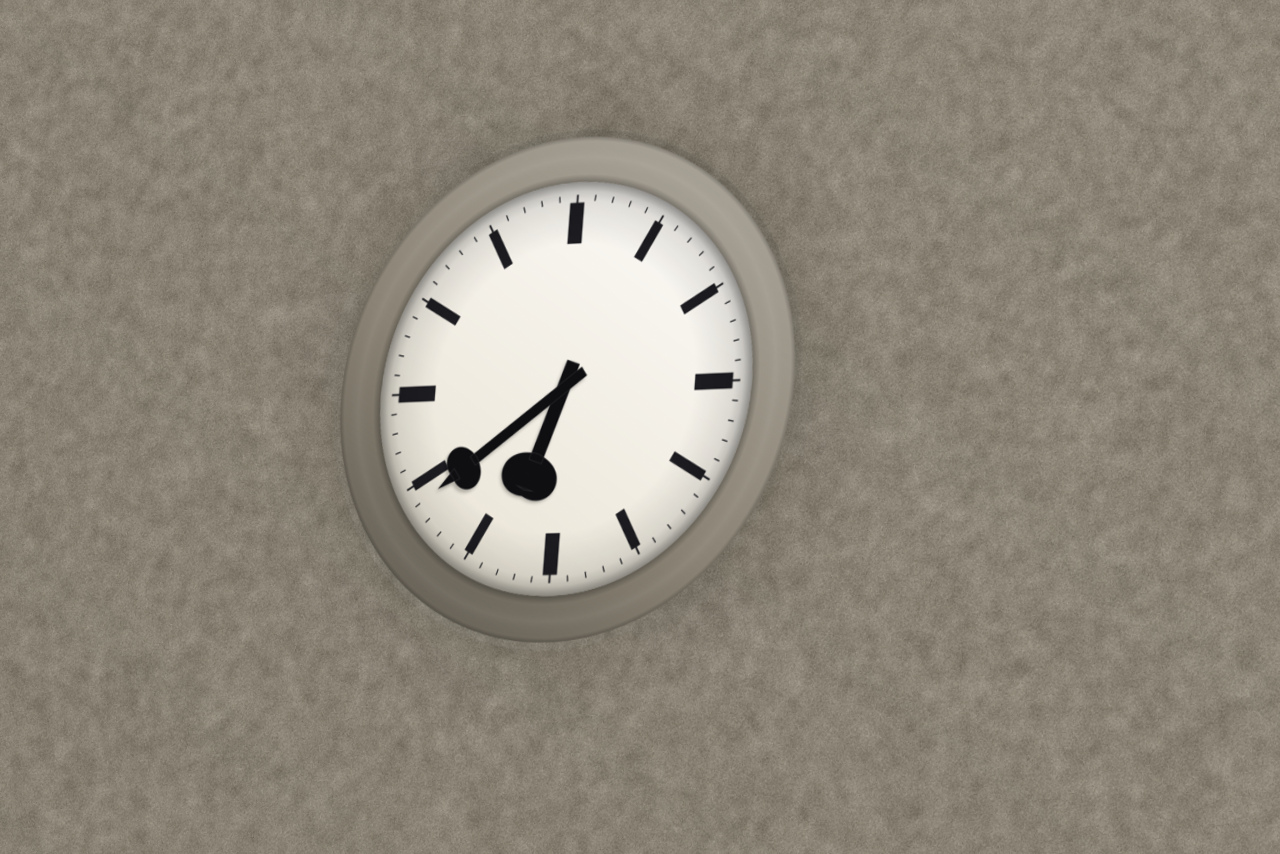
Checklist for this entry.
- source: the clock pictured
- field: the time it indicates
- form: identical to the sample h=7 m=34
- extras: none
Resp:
h=6 m=39
